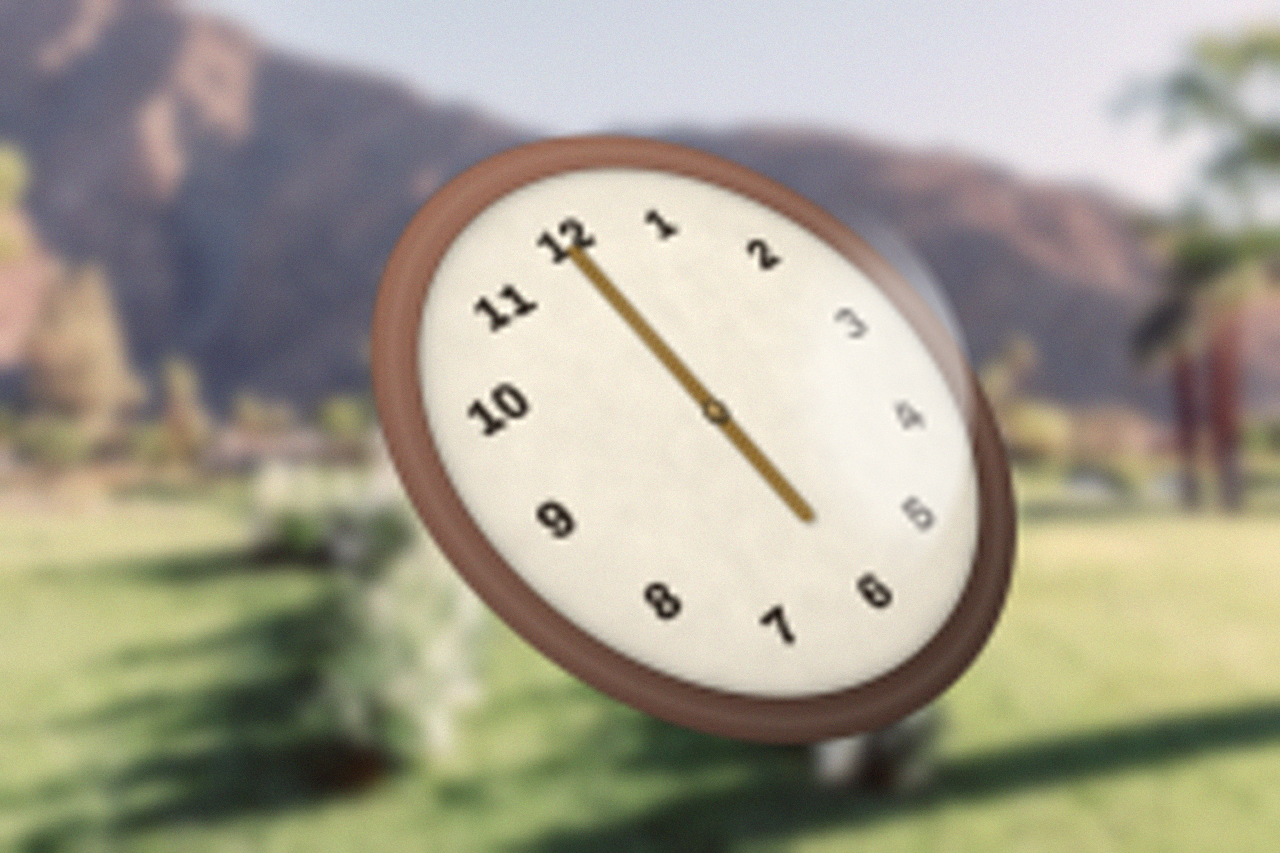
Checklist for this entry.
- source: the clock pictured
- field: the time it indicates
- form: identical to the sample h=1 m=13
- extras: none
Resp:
h=6 m=0
